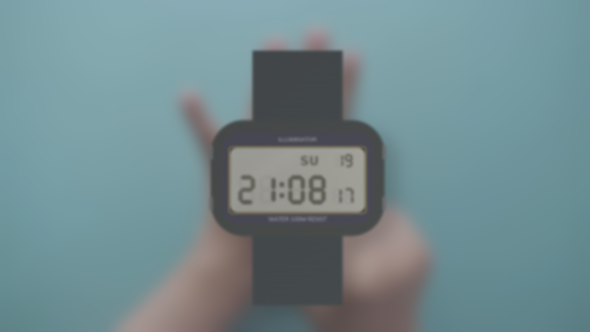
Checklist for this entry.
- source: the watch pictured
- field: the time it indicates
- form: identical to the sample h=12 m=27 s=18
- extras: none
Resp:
h=21 m=8 s=17
